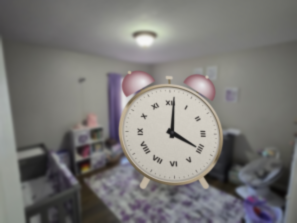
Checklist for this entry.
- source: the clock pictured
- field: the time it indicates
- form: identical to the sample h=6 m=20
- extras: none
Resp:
h=4 m=1
